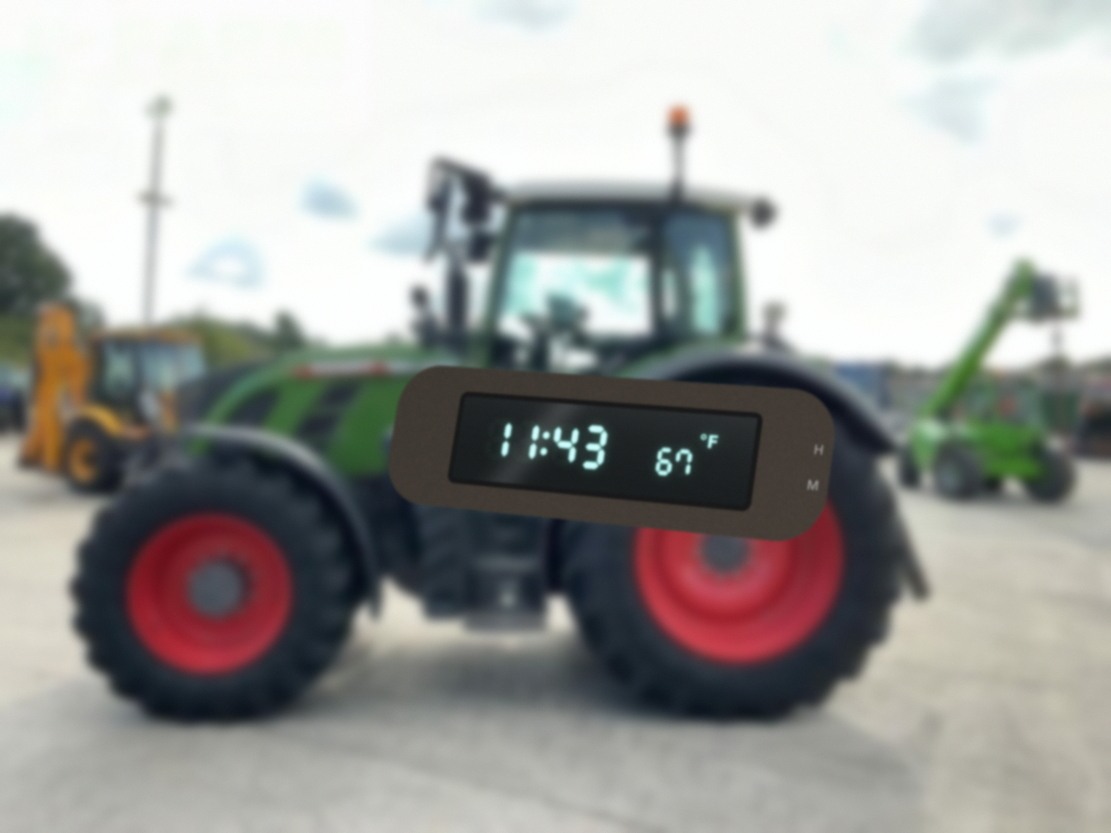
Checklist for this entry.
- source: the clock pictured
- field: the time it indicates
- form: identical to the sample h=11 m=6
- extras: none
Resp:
h=11 m=43
